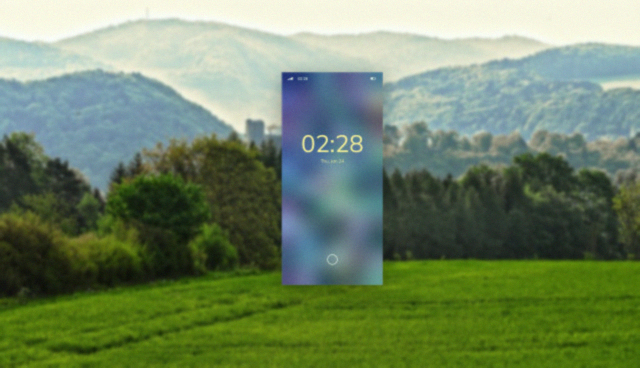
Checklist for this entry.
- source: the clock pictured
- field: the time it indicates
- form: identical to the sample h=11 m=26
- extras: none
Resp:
h=2 m=28
